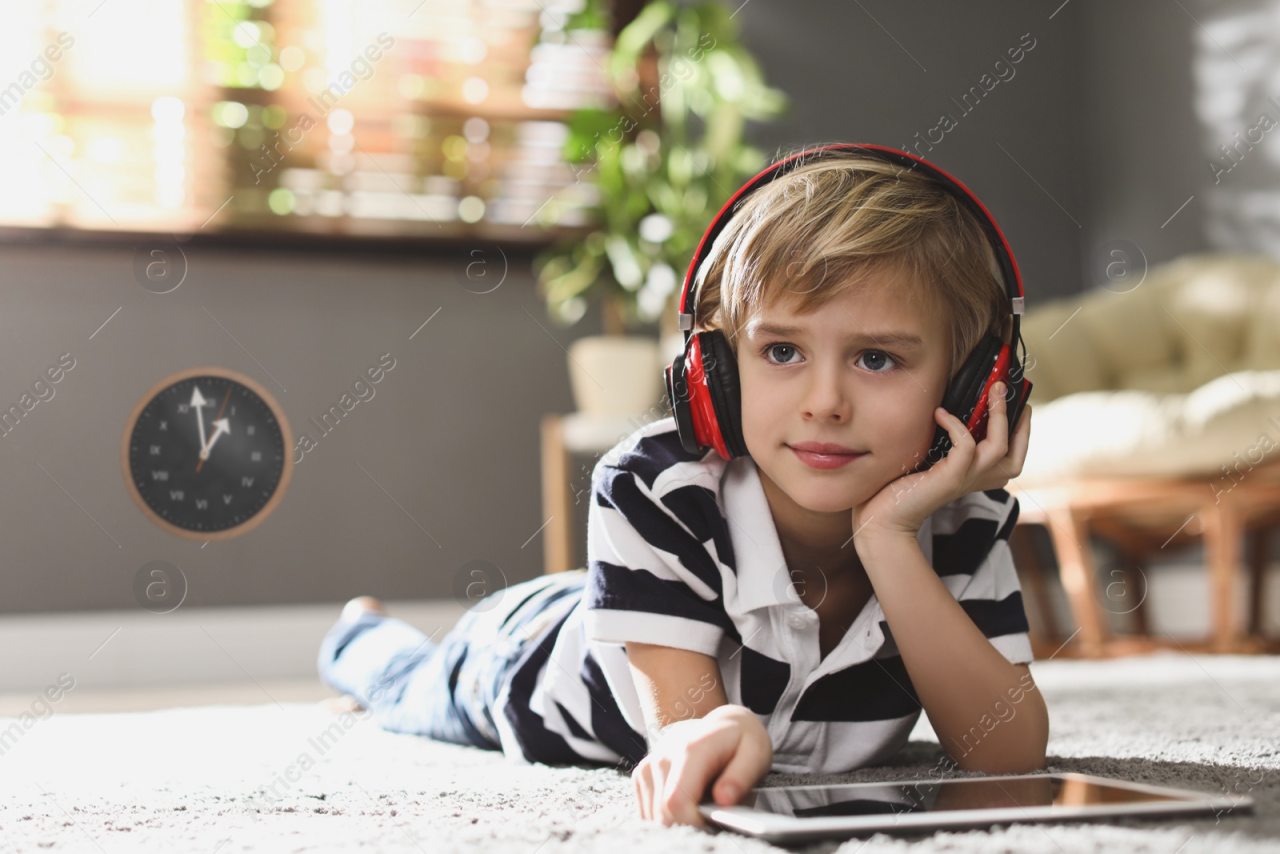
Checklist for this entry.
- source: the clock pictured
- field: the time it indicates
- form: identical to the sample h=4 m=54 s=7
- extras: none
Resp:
h=12 m=58 s=3
